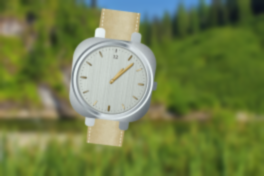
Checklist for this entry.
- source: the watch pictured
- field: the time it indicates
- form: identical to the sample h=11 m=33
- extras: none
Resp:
h=1 m=7
